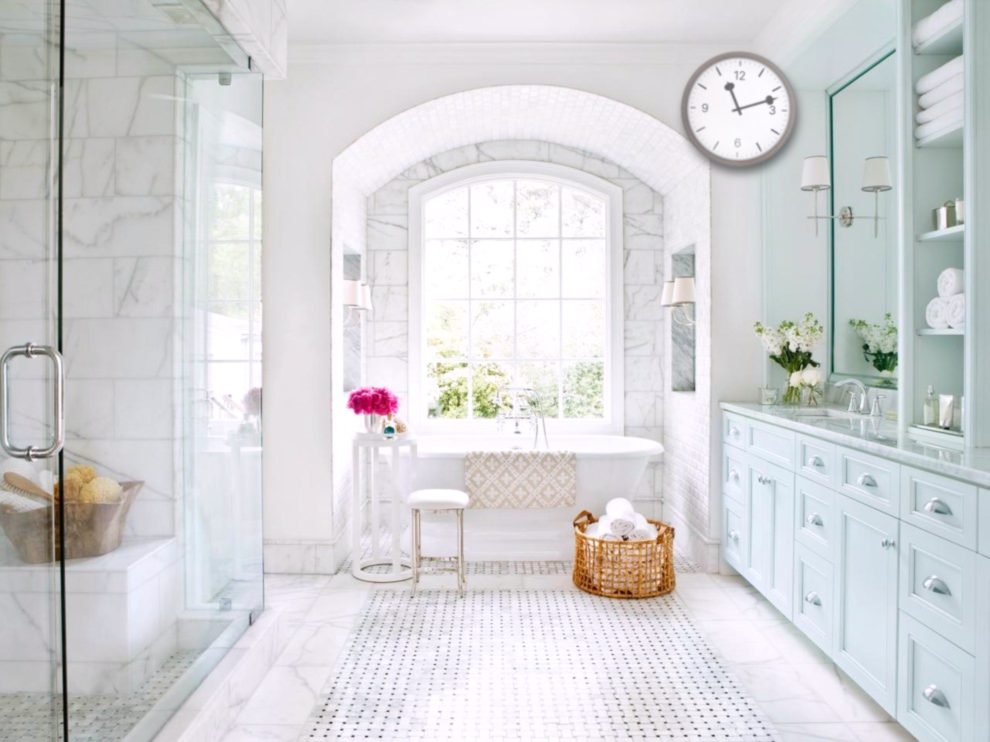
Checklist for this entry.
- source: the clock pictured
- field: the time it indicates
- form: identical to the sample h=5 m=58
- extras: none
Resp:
h=11 m=12
